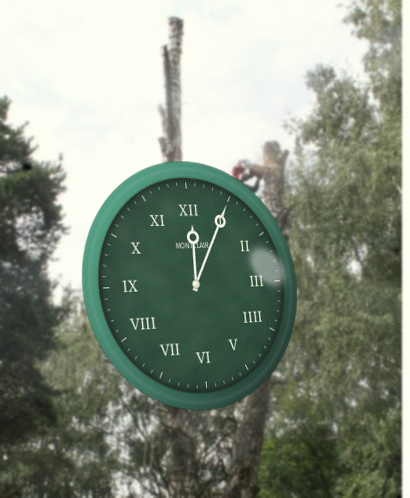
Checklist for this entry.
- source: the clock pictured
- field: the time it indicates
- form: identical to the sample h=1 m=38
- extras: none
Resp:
h=12 m=5
